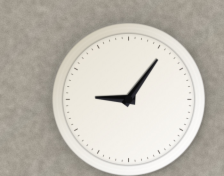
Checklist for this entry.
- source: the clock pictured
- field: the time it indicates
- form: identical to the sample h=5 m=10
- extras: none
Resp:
h=9 m=6
